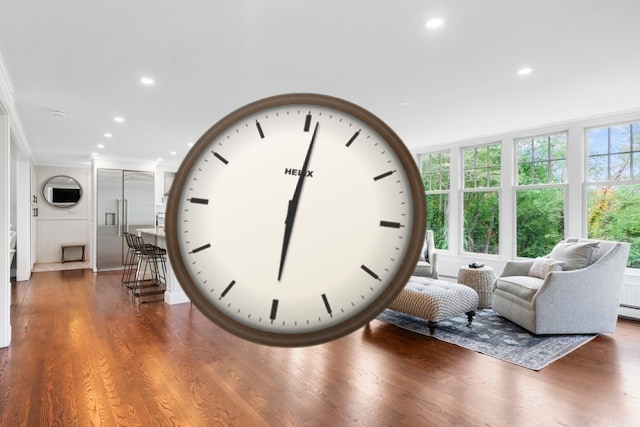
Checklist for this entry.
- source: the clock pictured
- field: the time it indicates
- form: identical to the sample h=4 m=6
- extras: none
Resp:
h=6 m=1
